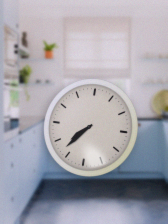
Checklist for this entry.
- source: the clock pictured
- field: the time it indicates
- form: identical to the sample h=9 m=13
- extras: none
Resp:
h=7 m=37
